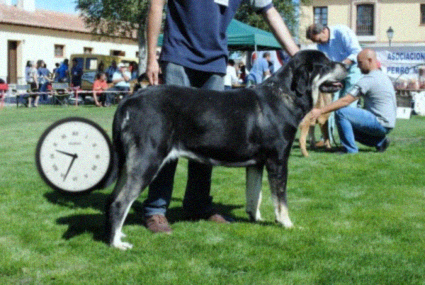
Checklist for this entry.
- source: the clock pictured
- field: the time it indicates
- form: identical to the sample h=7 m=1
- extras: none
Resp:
h=9 m=34
